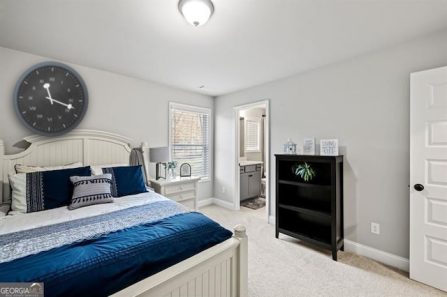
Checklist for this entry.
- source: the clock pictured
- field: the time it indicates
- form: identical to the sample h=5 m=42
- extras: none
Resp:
h=11 m=18
